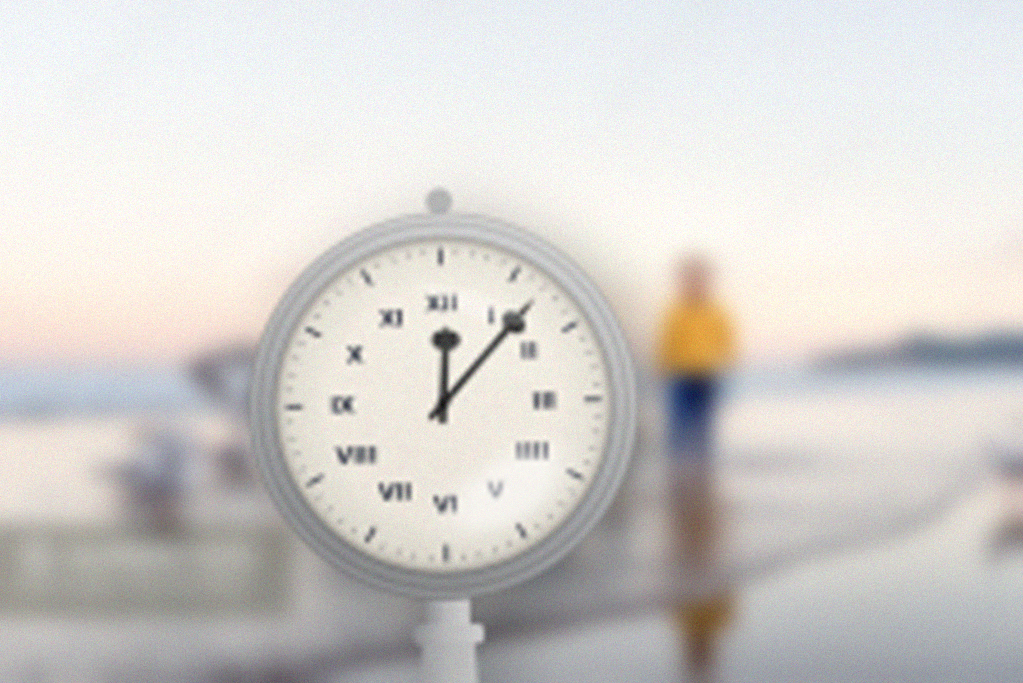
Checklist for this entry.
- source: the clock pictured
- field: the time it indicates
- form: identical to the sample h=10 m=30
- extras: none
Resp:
h=12 m=7
